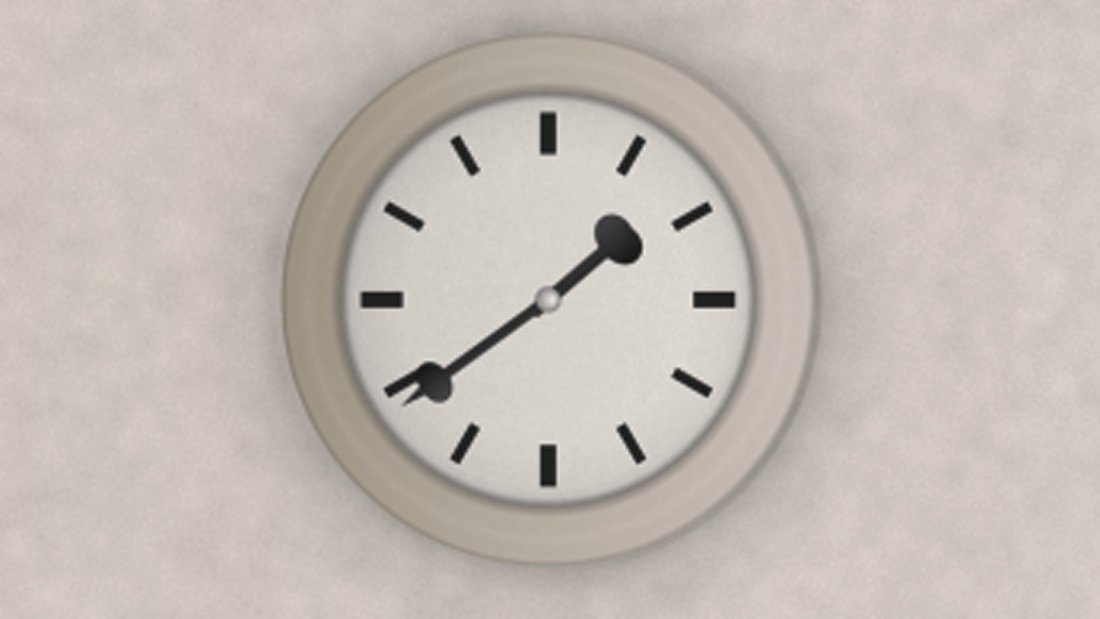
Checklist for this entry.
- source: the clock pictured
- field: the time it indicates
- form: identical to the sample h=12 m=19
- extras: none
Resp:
h=1 m=39
